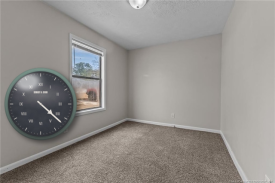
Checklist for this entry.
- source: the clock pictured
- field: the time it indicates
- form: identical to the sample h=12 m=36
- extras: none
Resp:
h=4 m=22
